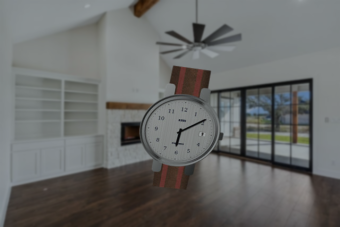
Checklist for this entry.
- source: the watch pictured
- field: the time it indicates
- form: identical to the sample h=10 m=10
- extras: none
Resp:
h=6 m=9
